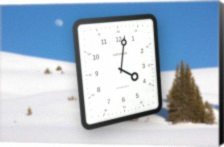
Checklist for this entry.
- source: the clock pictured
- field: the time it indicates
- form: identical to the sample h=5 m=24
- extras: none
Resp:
h=4 m=2
